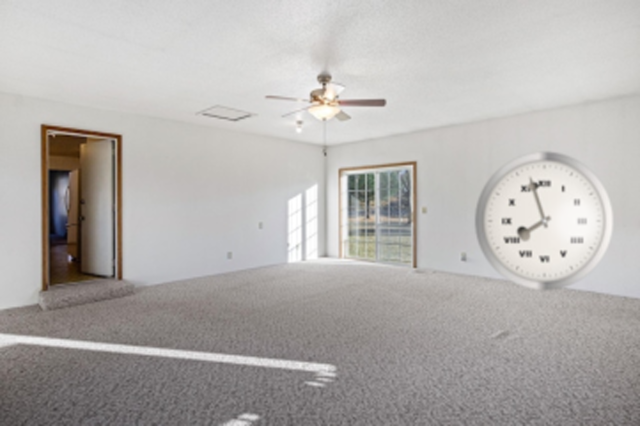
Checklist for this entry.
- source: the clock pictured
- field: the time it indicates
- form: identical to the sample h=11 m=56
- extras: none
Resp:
h=7 m=57
